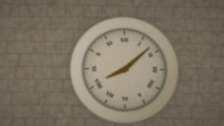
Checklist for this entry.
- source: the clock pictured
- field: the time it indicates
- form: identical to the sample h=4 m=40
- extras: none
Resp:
h=8 m=8
